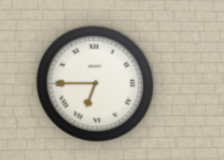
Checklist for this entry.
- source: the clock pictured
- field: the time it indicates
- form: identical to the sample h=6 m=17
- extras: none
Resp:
h=6 m=45
